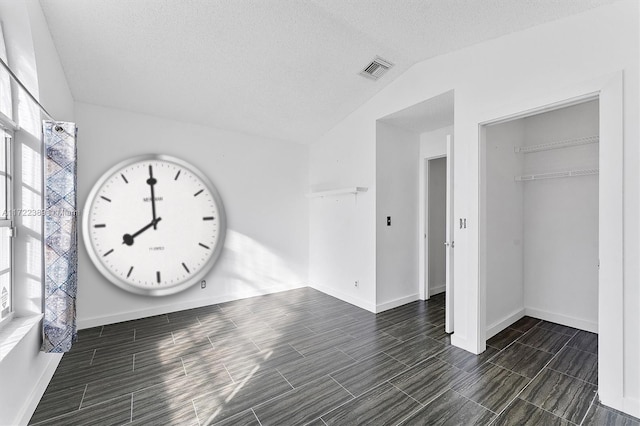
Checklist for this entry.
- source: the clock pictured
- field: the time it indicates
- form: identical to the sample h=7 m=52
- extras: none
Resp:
h=8 m=0
